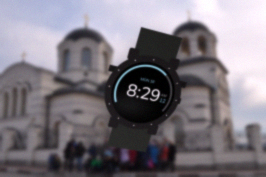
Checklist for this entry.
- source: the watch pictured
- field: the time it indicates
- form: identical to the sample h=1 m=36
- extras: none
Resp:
h=8 m=29
